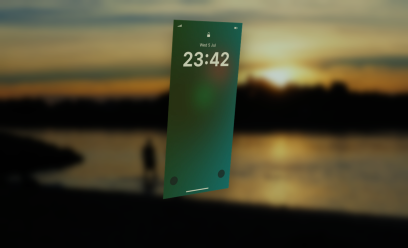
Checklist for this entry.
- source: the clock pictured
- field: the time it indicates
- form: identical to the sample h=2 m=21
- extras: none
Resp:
h=23 m=42
